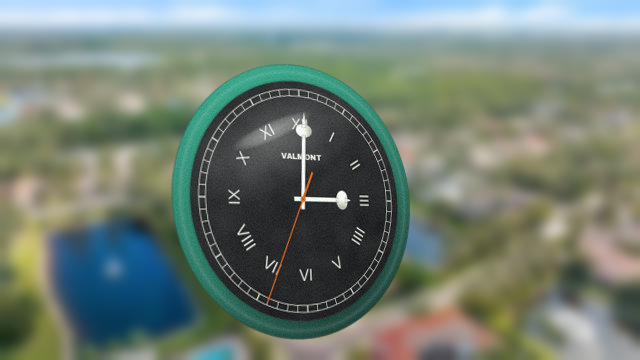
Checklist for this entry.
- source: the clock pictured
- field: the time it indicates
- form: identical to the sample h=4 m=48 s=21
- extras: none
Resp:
h=3 m=0 s=34
